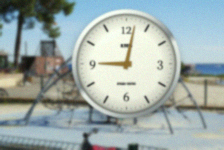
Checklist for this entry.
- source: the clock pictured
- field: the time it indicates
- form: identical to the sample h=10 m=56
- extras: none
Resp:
h=9 m=2
